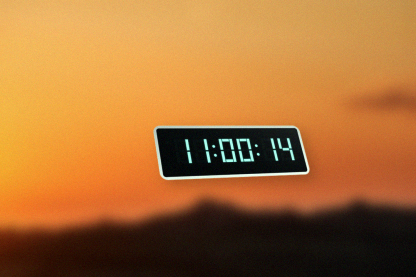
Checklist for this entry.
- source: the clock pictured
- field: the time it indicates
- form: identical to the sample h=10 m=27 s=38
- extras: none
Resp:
h=11 m=0 s=14
